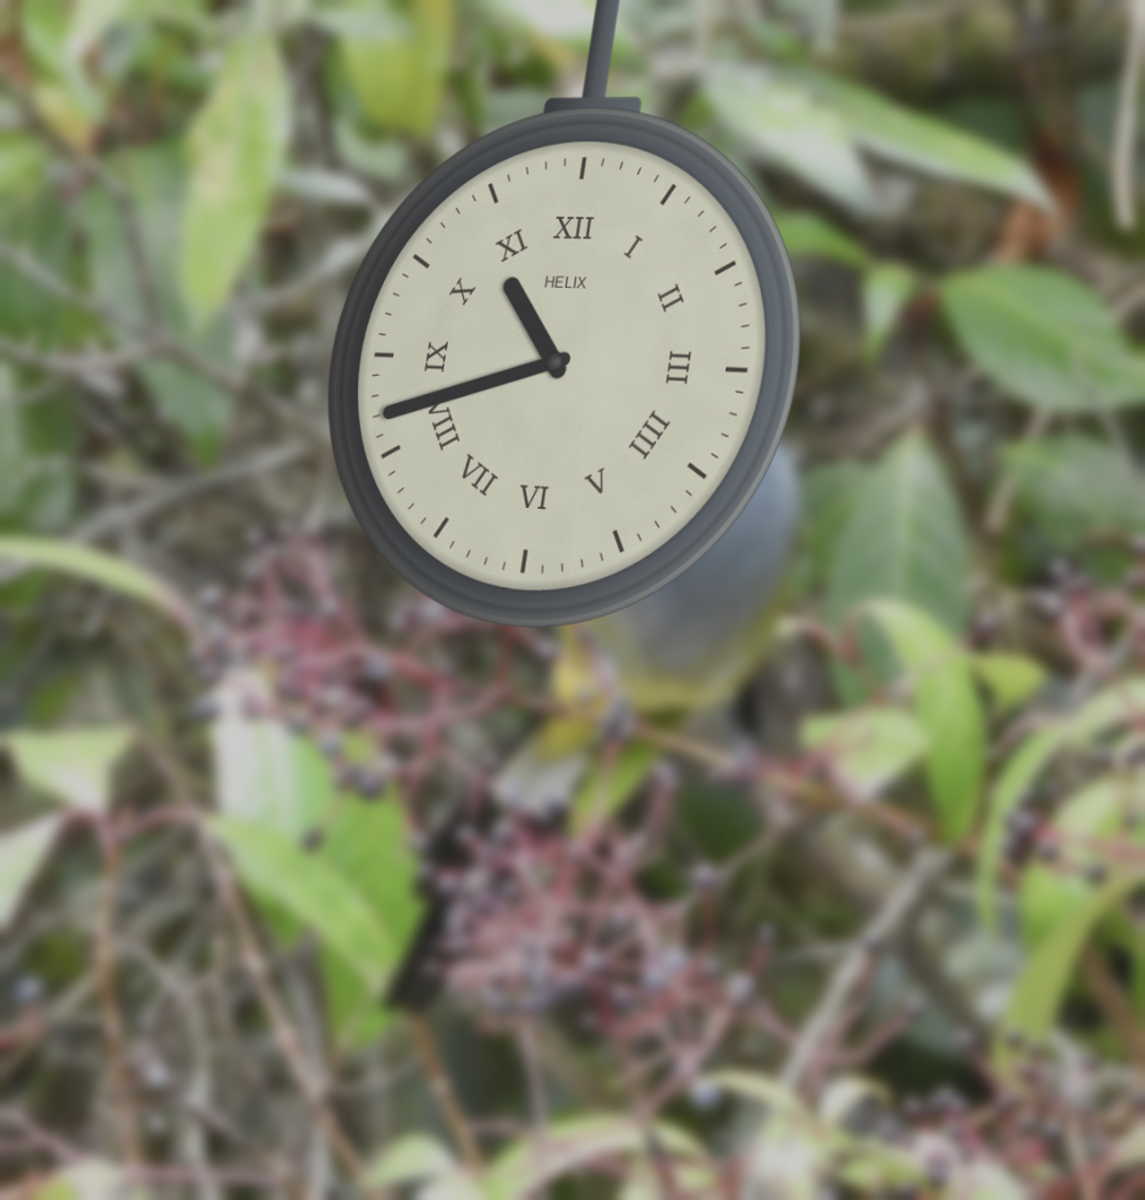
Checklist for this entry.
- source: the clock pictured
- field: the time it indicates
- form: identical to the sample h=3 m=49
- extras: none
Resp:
h=10 m=42
